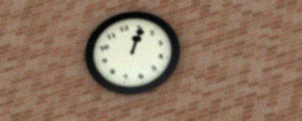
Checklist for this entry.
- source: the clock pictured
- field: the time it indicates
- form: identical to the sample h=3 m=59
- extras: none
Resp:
h=1 m=6
